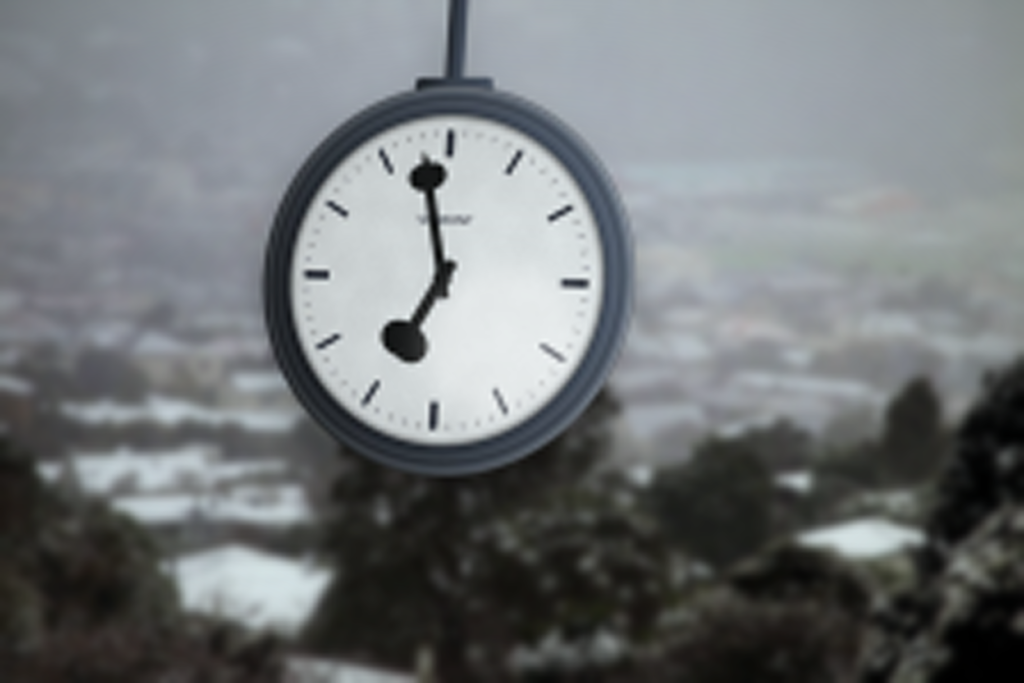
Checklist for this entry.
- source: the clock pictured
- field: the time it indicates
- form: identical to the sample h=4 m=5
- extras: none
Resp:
h=6 m=58
